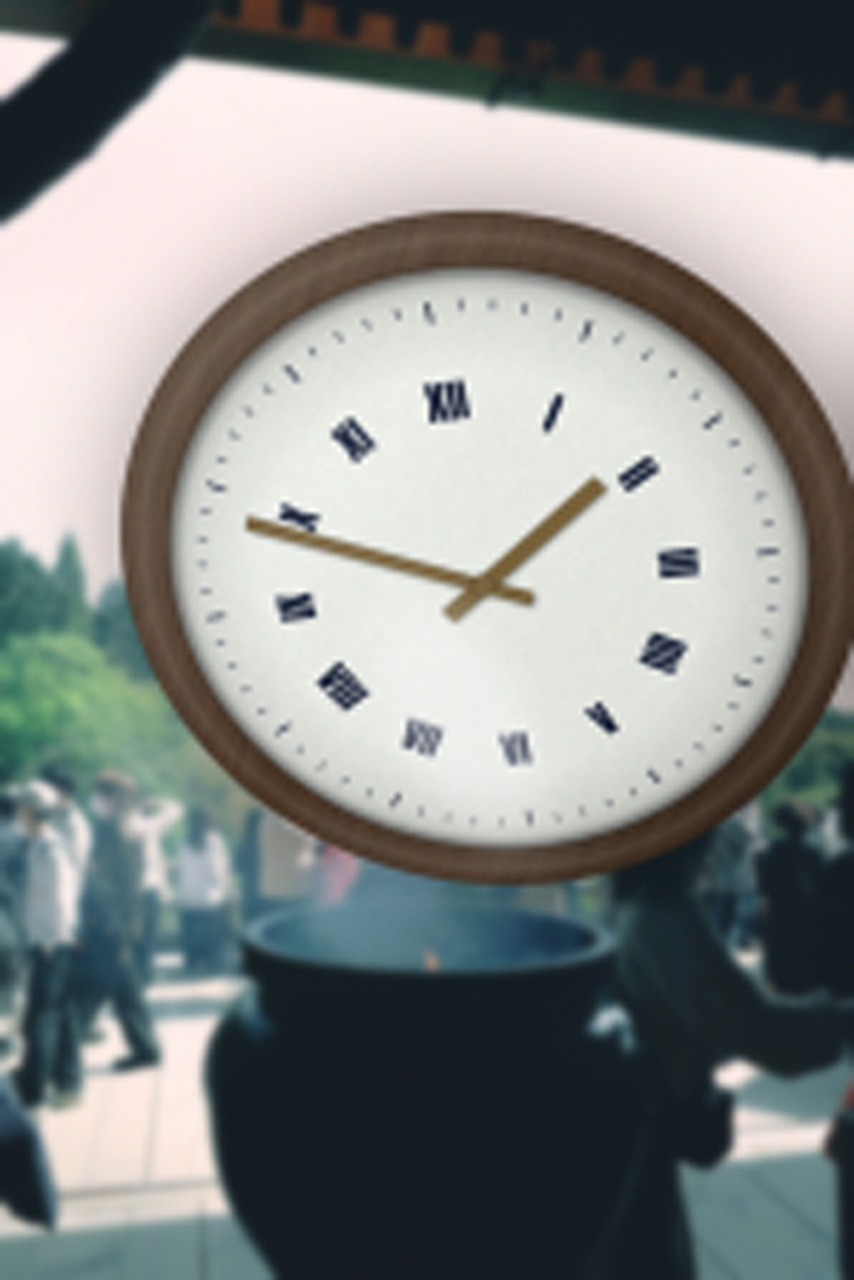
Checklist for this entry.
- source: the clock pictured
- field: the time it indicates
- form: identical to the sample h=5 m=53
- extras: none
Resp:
h=1 m=49
